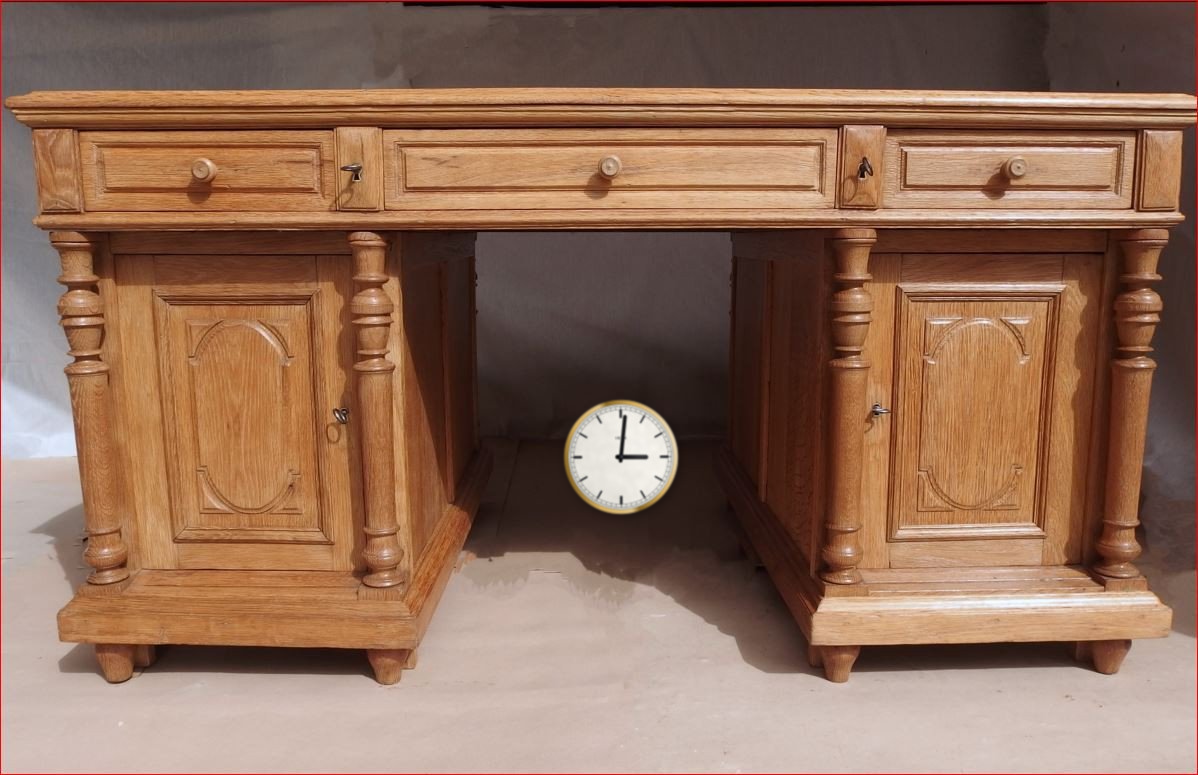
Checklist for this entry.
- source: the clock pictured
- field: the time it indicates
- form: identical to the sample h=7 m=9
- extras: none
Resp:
h=3 m=1
